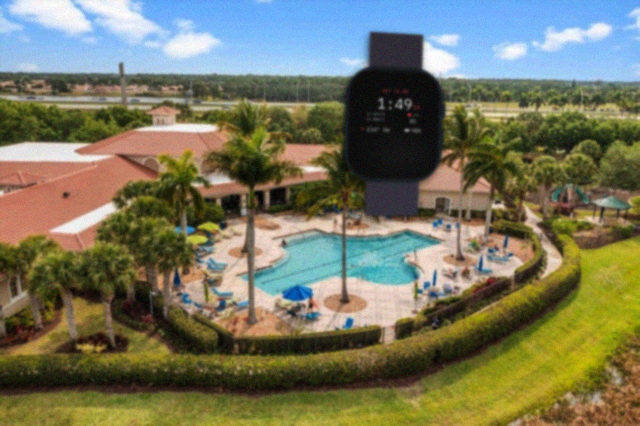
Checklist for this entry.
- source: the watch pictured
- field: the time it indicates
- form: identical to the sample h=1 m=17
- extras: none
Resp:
h=1 m=49
